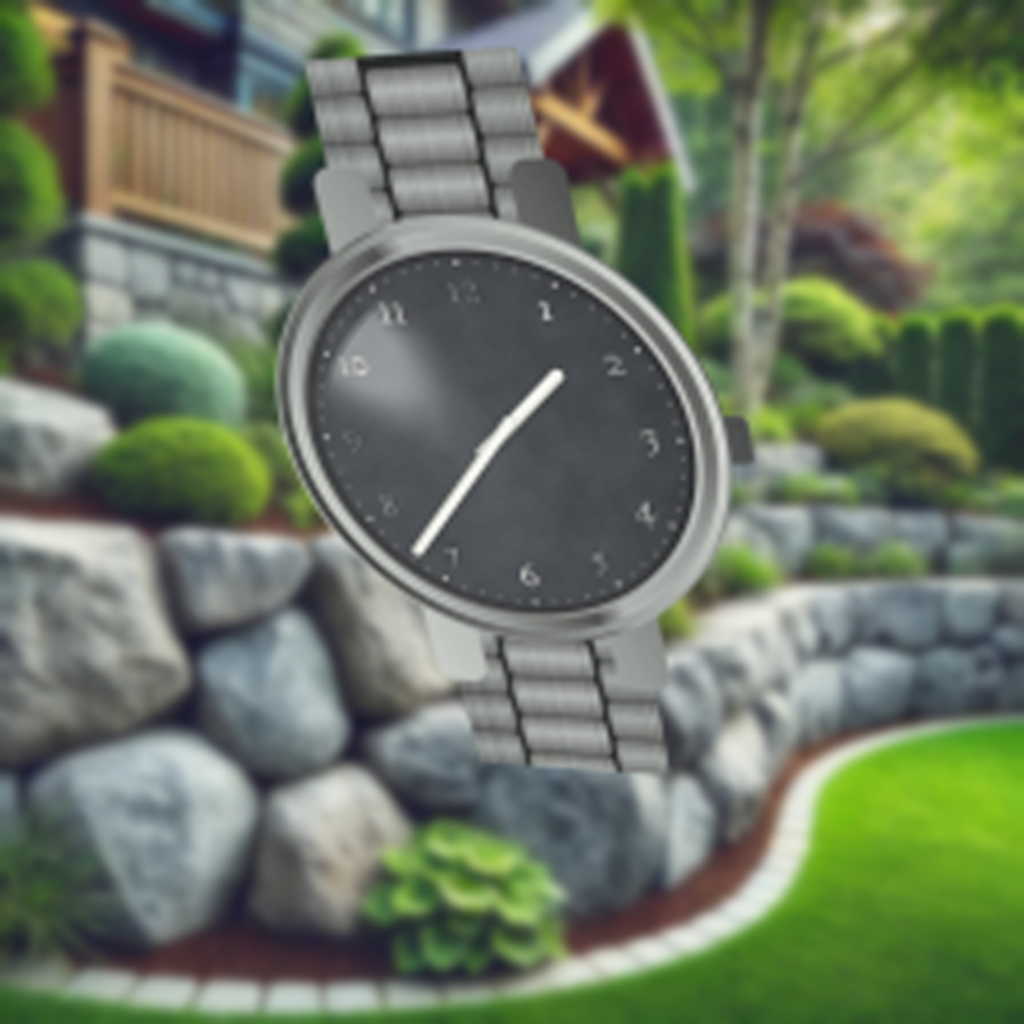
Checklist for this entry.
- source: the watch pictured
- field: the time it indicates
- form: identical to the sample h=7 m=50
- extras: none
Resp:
h=1 m=37
